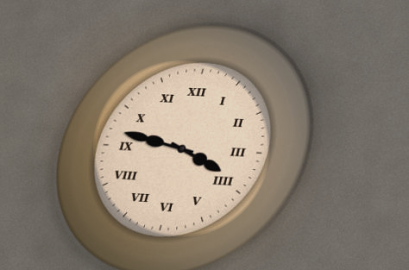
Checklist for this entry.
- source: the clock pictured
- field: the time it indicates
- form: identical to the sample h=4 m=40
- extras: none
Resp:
h=3 m=47
